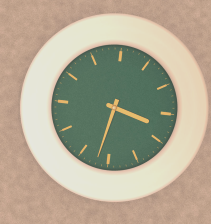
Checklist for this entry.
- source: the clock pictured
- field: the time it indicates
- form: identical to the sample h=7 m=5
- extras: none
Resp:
h=3 m=32
